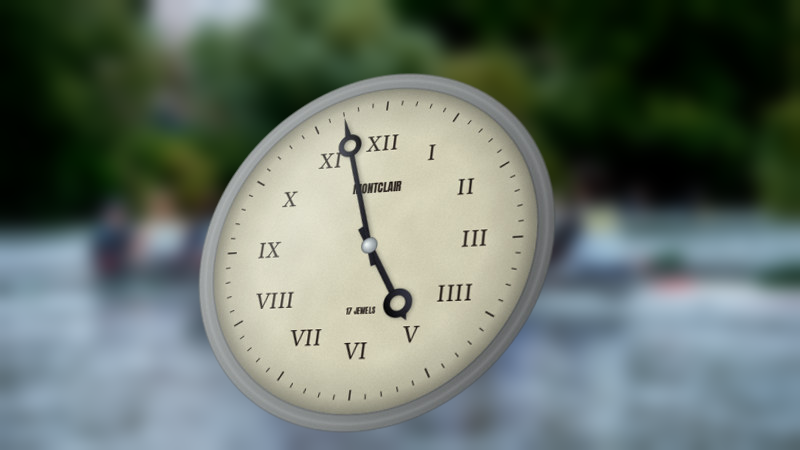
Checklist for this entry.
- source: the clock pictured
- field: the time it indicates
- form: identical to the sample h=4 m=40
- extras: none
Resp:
h=4 m=57
